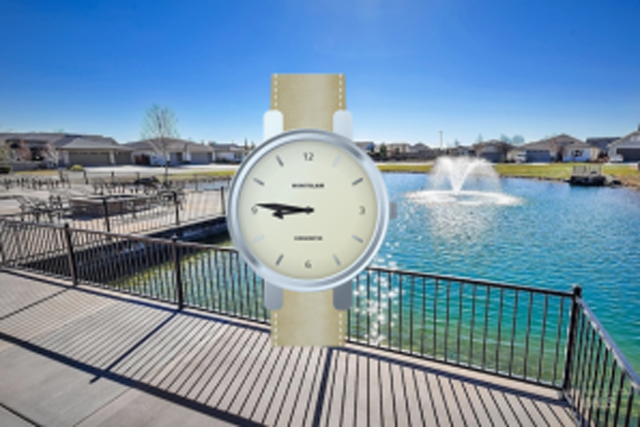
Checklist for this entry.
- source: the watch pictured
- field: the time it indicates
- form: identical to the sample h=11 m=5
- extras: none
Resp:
h=8 m=46
